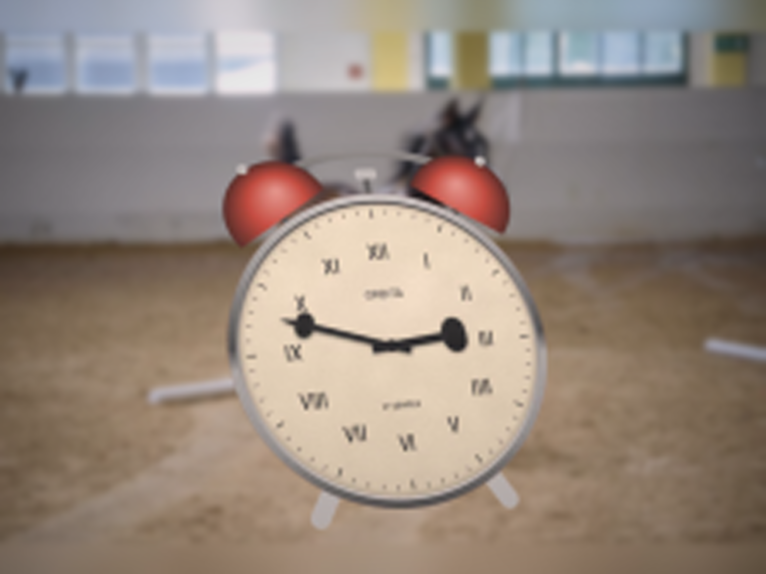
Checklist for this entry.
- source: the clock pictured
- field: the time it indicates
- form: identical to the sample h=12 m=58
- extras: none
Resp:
h=2 m=48
